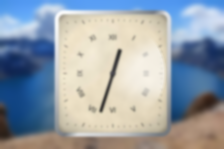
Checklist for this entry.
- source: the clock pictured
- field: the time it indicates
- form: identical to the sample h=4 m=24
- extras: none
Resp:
h=12 m=33
